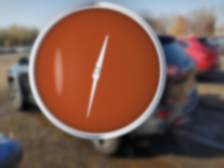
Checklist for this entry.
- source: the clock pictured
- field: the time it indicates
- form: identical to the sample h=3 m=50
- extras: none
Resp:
h=12 m=32
